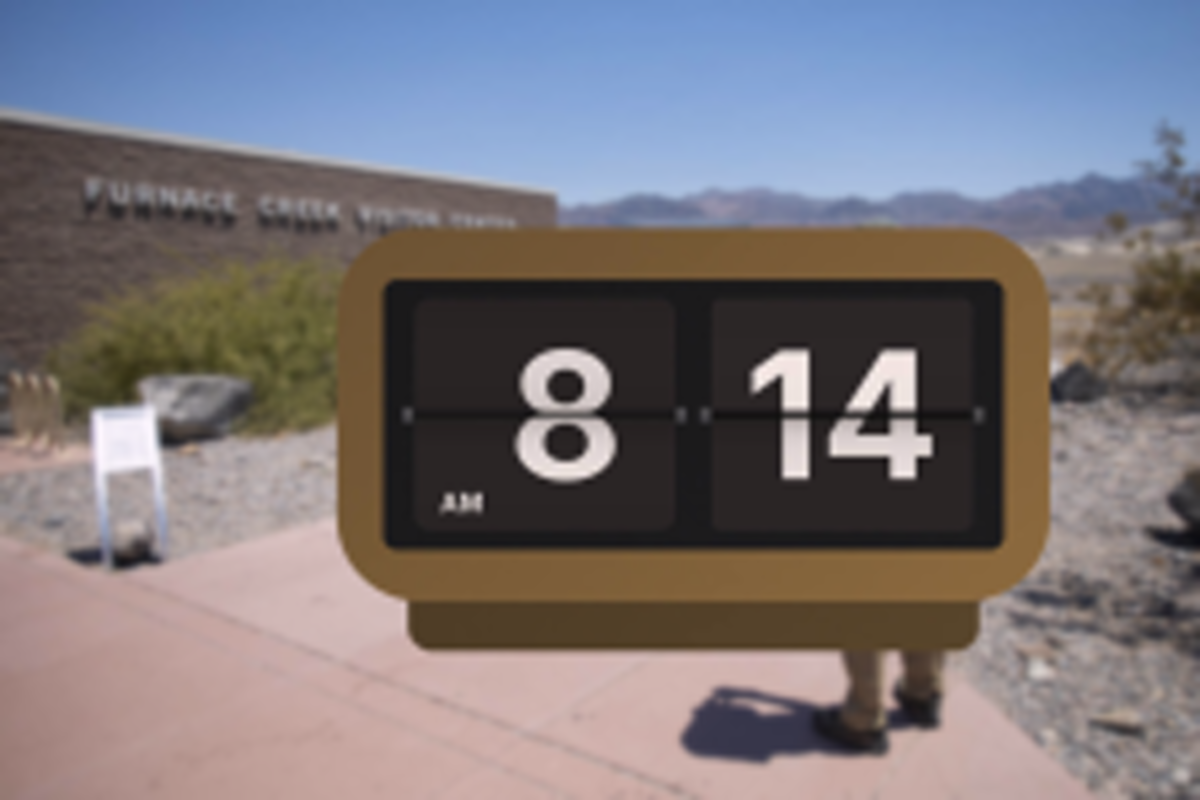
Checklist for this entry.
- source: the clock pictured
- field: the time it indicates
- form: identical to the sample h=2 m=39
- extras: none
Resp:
h=8 m=14
